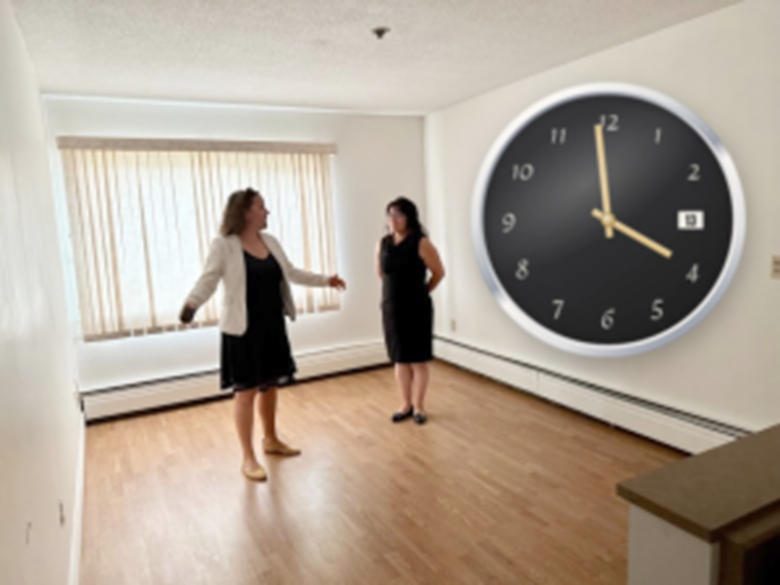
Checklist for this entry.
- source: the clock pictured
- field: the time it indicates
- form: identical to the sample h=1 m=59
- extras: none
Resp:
h=3 m=59
